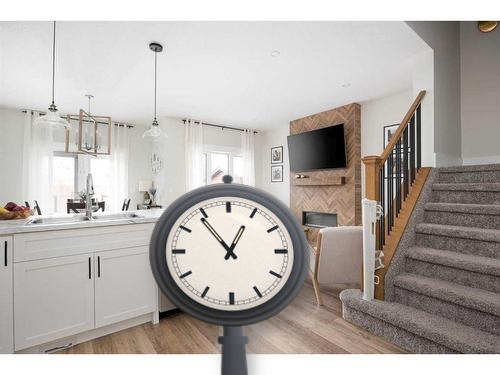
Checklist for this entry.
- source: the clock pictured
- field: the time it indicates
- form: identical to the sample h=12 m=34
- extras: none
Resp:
h=12 m=54
